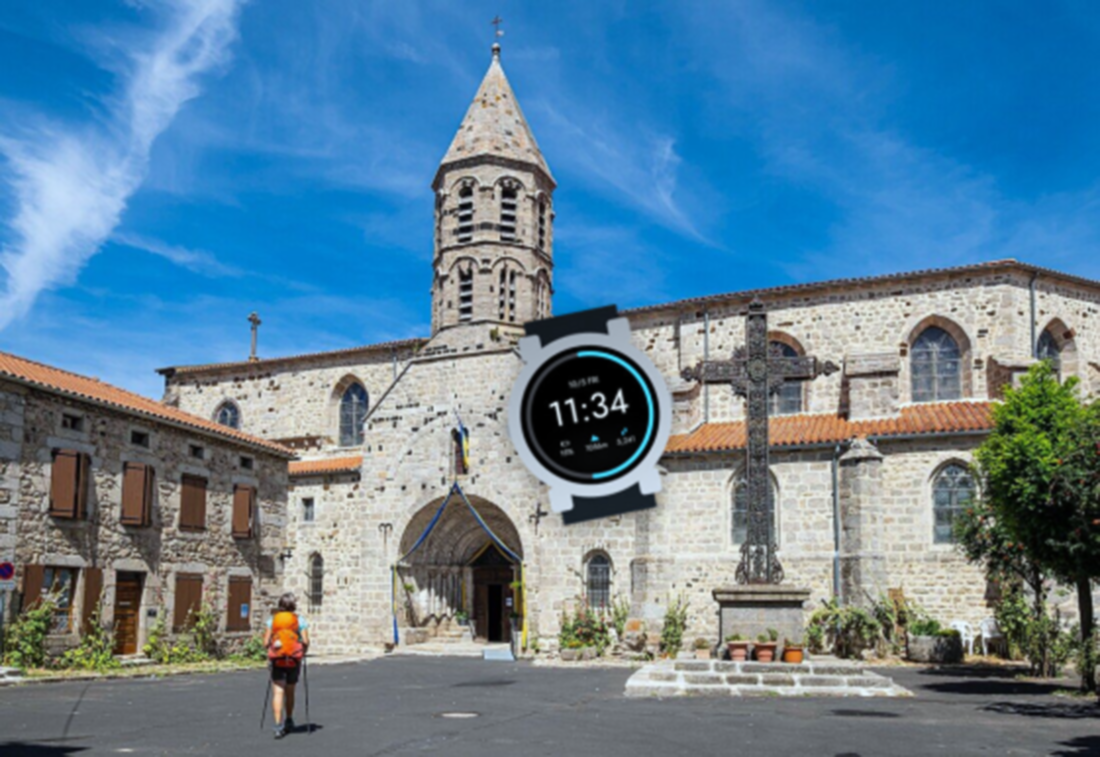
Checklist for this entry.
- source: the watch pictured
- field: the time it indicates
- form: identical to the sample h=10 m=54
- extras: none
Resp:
h=11 m=34
